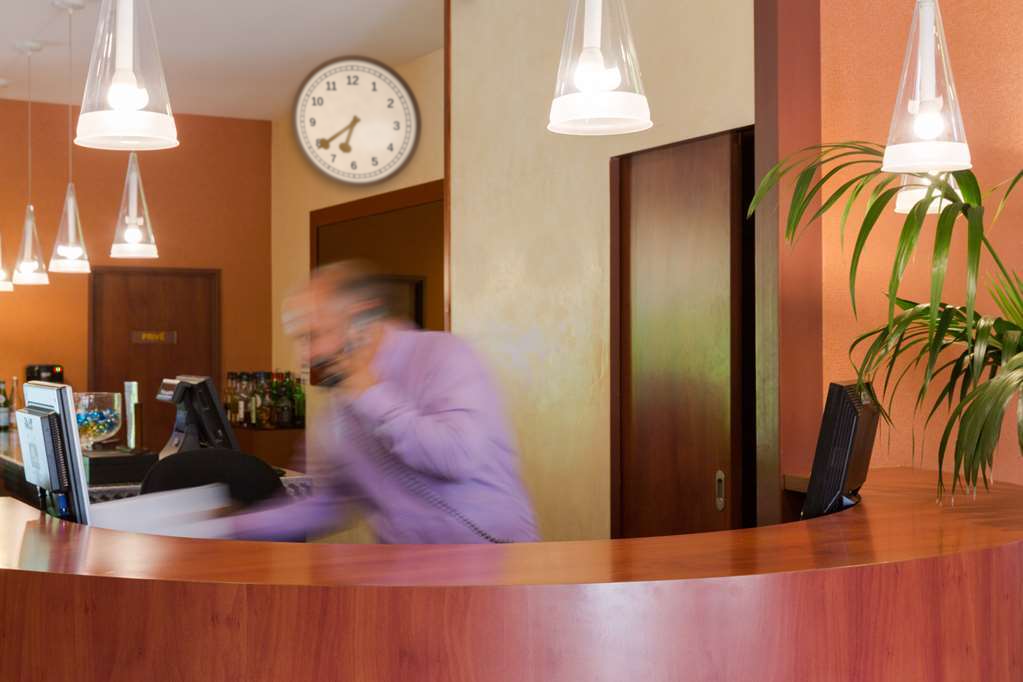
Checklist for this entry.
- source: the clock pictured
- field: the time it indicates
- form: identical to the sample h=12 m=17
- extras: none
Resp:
h=6 m=39
